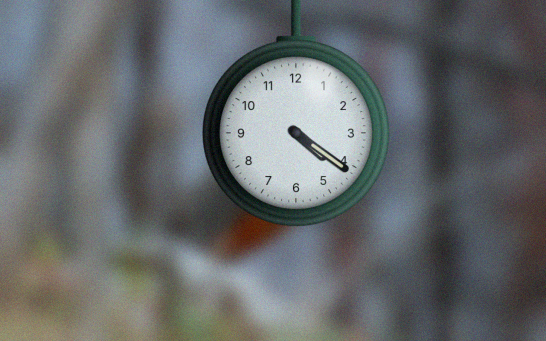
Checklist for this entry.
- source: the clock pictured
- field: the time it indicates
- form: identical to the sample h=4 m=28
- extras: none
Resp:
h=4 m=21
